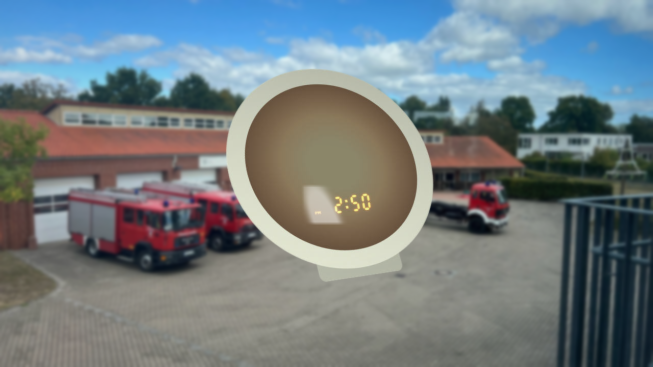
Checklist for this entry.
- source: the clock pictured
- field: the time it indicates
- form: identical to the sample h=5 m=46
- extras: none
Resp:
h=2 m=50
